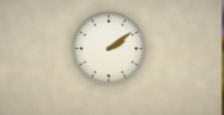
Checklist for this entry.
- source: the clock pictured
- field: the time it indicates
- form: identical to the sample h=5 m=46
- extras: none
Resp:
h=2 m=9
